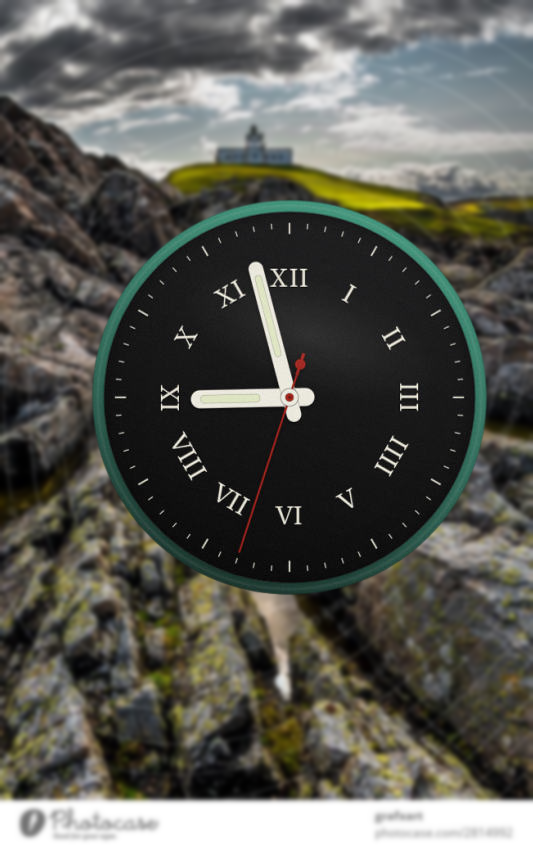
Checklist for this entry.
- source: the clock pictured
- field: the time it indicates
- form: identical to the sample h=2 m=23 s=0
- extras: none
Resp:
h=8 m=57 s=33
